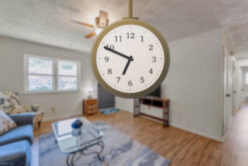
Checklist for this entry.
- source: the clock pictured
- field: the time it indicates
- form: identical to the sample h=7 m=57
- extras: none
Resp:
h=6 m=49
